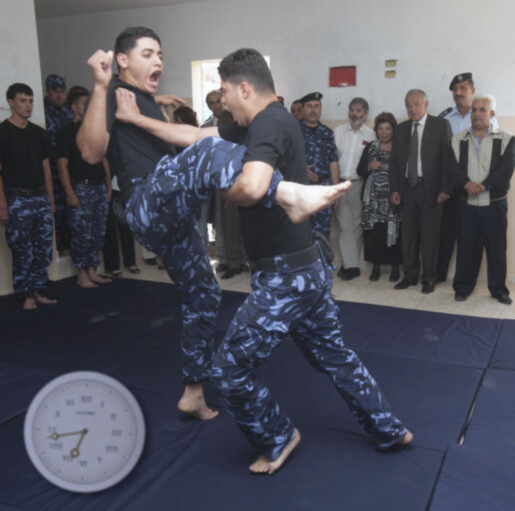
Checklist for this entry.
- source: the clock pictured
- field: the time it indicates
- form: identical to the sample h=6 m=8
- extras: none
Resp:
h=6 m=43
